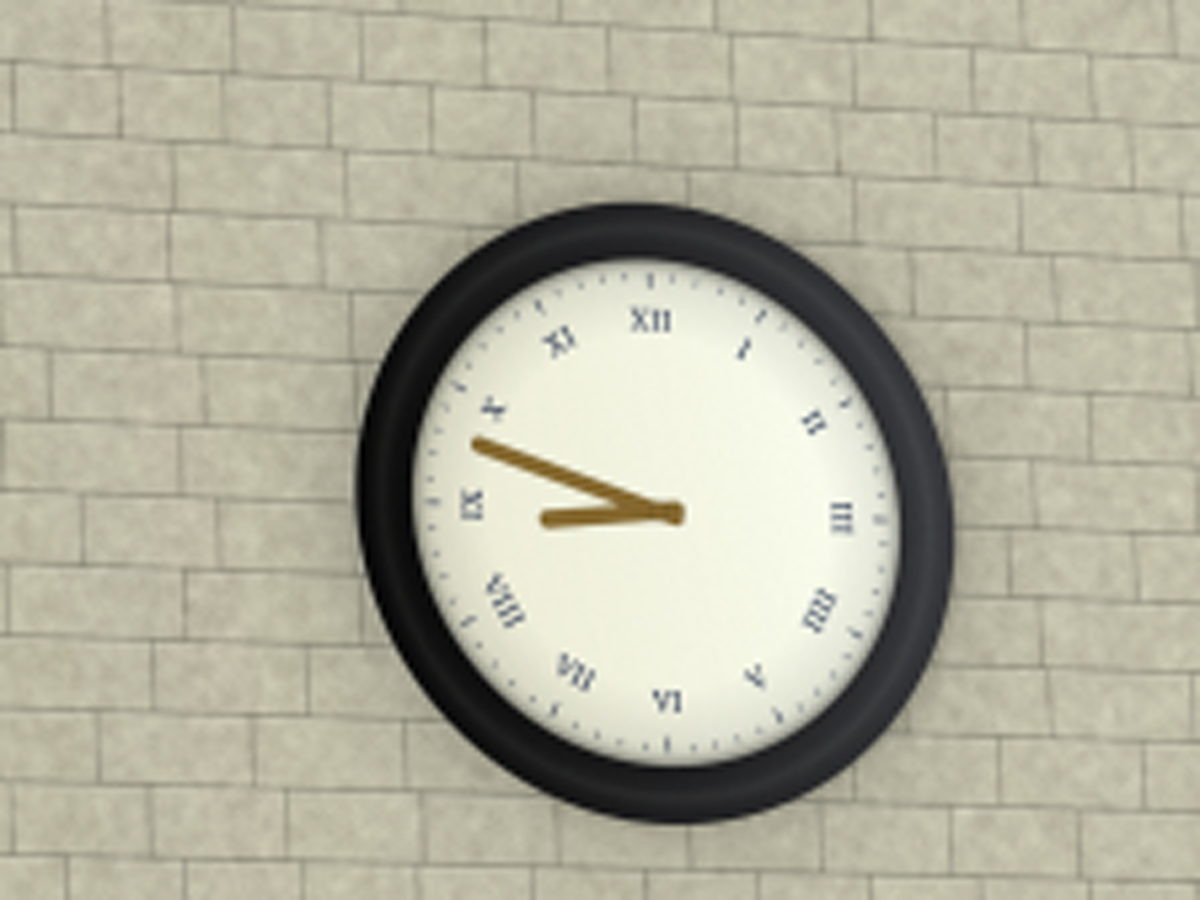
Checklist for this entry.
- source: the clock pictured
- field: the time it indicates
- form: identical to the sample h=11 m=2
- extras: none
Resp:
h=8 m=48
